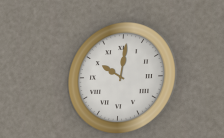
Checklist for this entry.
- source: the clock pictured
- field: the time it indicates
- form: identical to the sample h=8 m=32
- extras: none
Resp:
h=10 m=1
